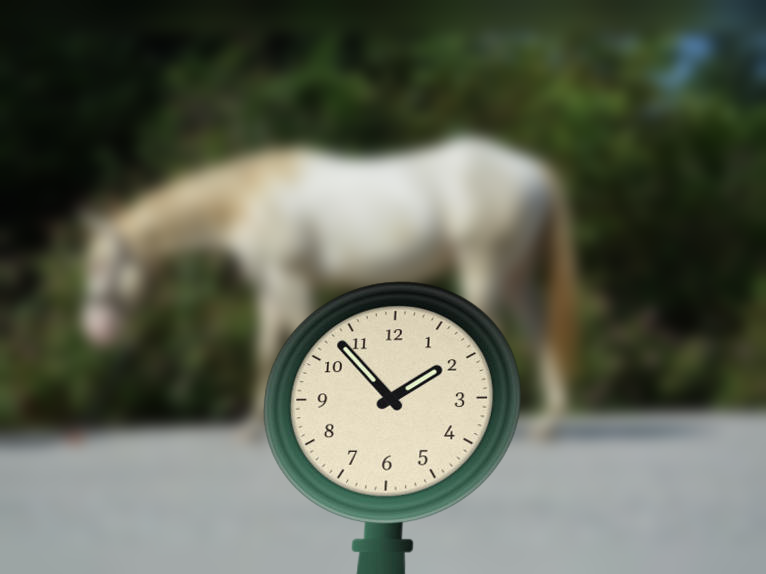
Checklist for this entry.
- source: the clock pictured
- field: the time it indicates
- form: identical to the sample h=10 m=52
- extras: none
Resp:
h=1 m=53
